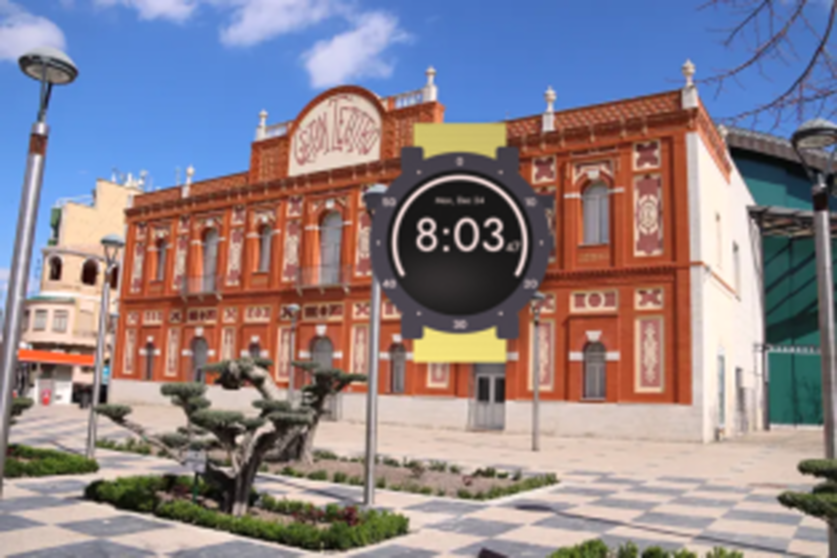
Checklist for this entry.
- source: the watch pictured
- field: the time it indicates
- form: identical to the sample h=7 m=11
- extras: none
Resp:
h=8 m=3
